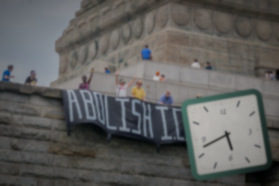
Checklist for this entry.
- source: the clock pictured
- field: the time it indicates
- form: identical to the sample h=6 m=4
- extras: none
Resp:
h=5 m=42
